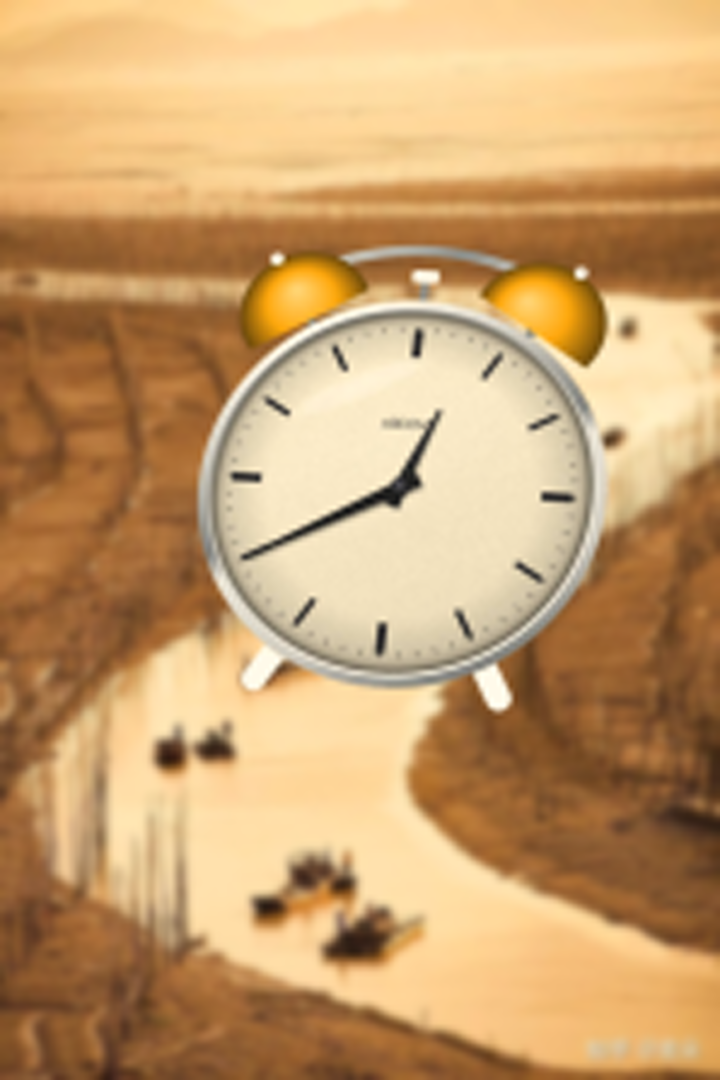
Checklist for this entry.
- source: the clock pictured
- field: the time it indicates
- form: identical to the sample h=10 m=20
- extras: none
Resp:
h=12 m=40
